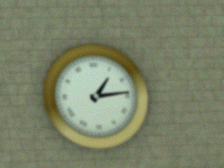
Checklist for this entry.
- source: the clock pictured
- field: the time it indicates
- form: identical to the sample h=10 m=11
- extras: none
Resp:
h=1 m=14
